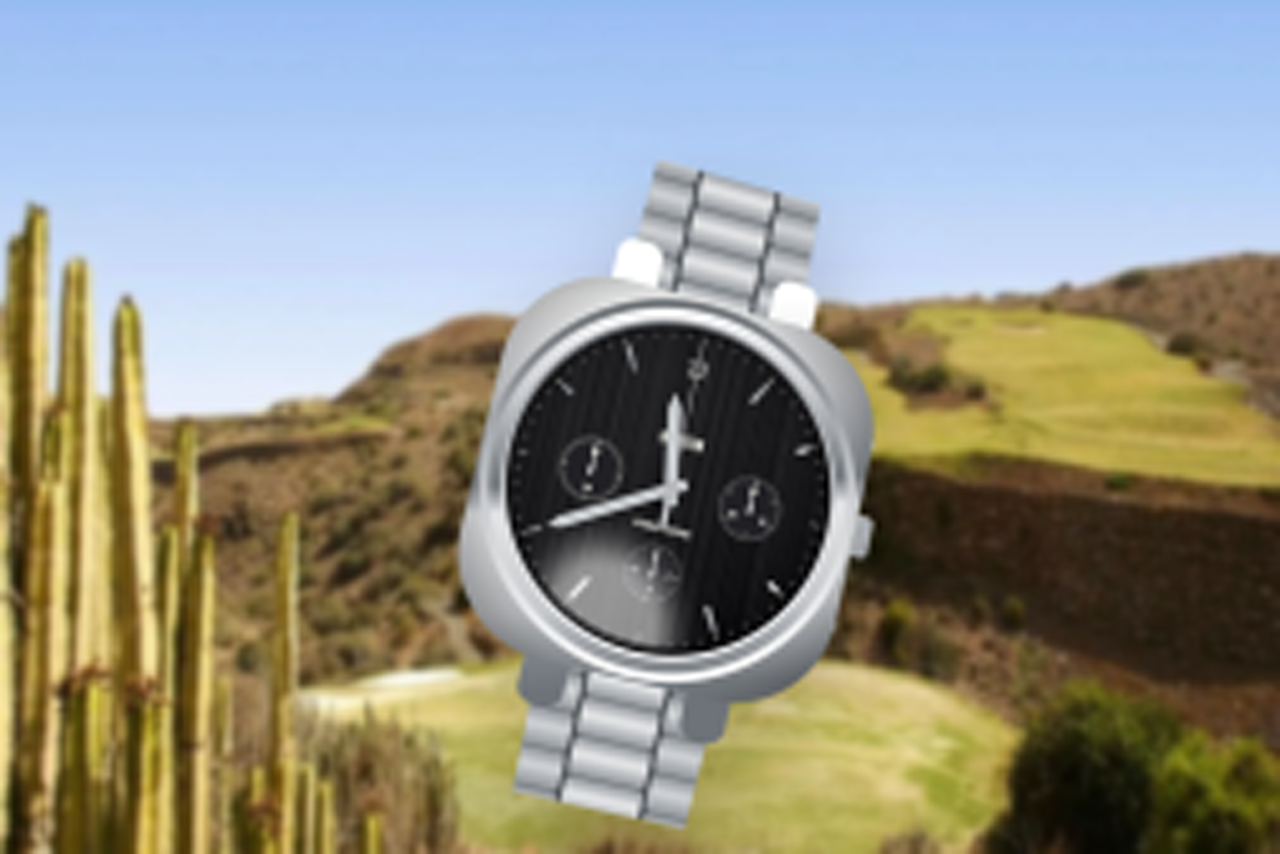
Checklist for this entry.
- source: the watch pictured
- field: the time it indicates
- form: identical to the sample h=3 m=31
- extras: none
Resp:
h=11 m=40
